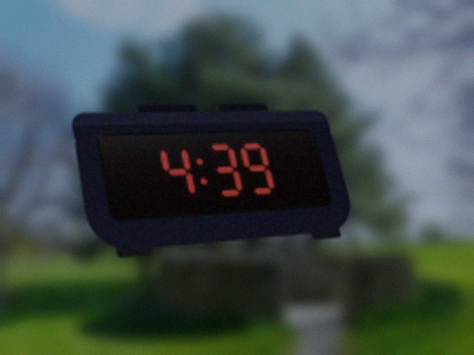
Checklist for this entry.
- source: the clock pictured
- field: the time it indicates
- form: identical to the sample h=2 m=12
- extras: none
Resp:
h=4 m=39
